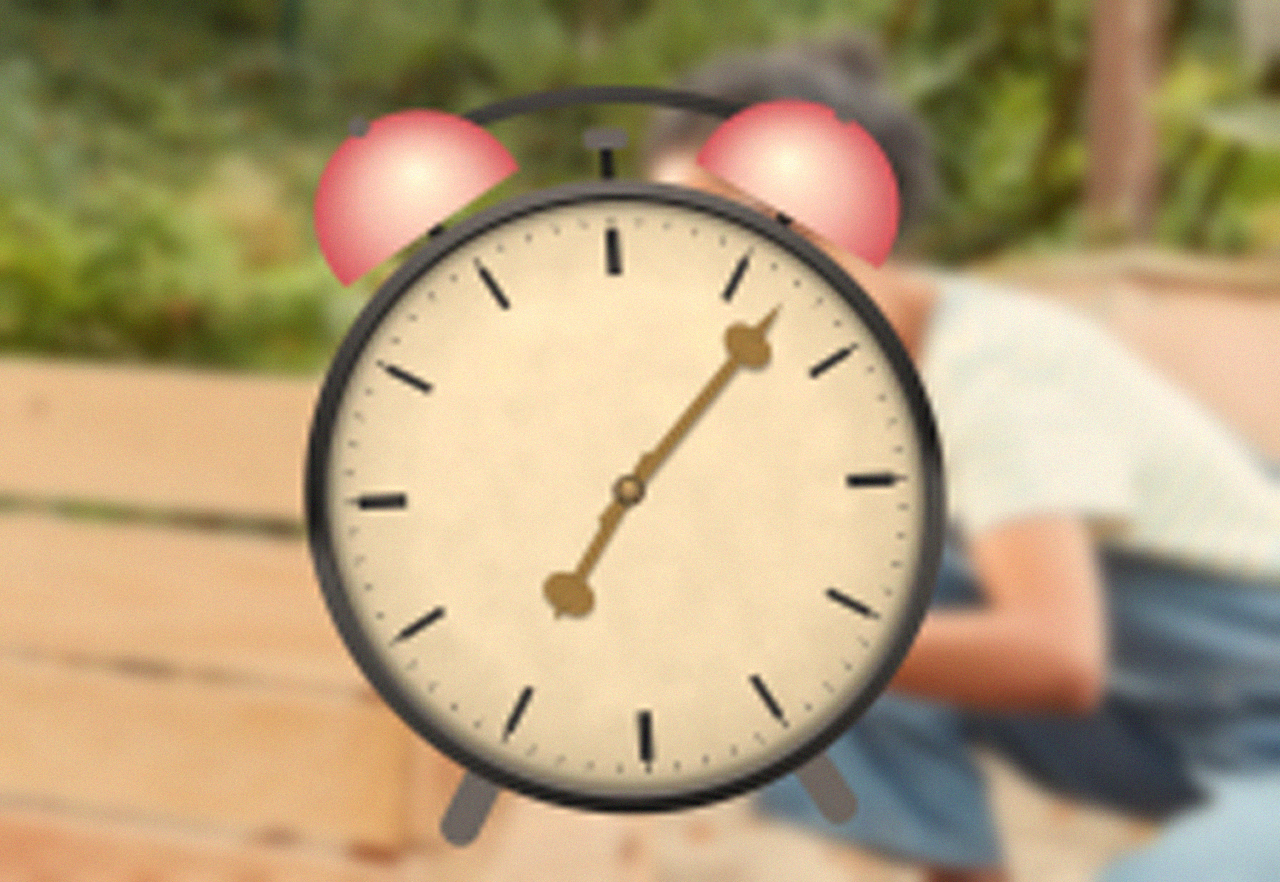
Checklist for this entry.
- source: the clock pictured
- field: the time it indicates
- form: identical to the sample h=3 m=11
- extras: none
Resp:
h=7 m=7
